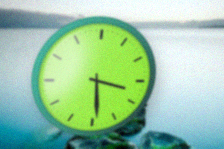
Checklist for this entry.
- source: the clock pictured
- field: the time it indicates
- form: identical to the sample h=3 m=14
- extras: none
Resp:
h=3 m=29
